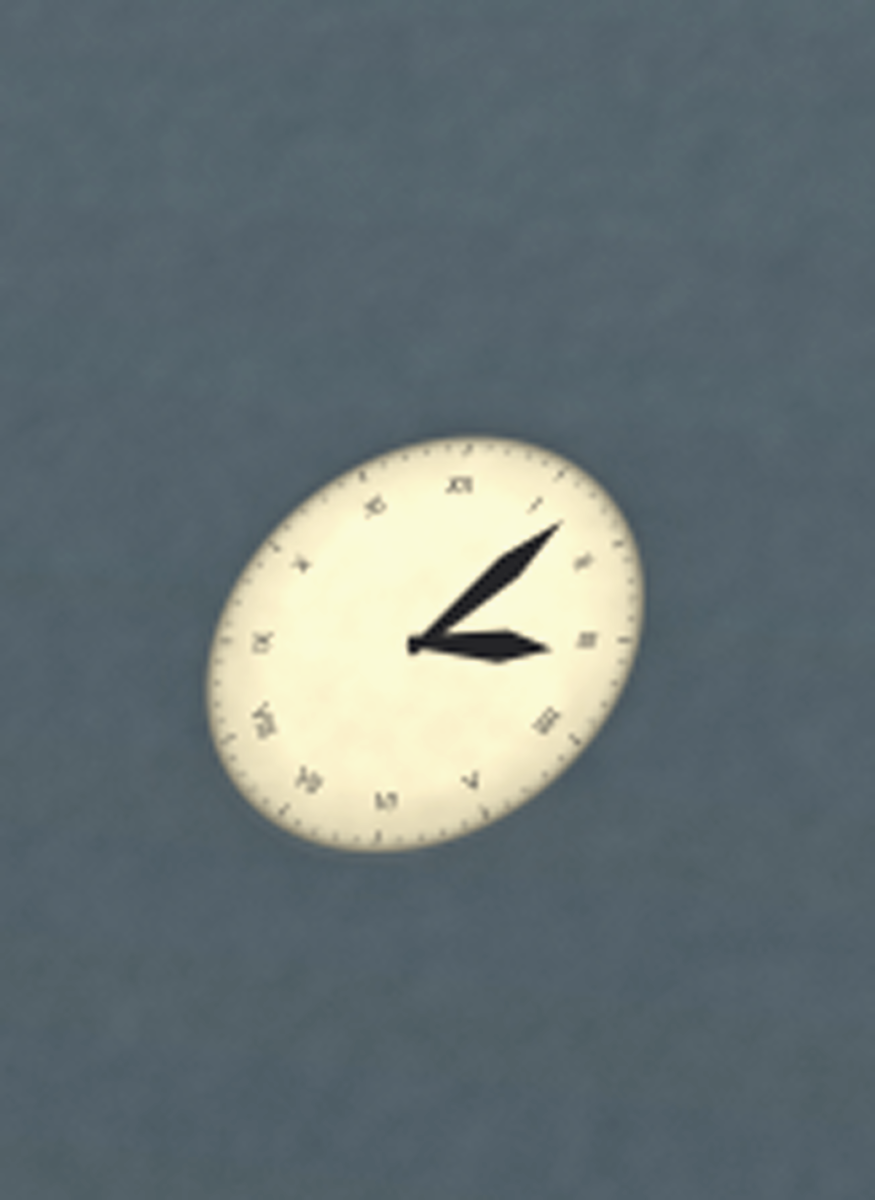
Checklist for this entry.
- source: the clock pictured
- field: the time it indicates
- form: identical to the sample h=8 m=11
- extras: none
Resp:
h=3 m=7
